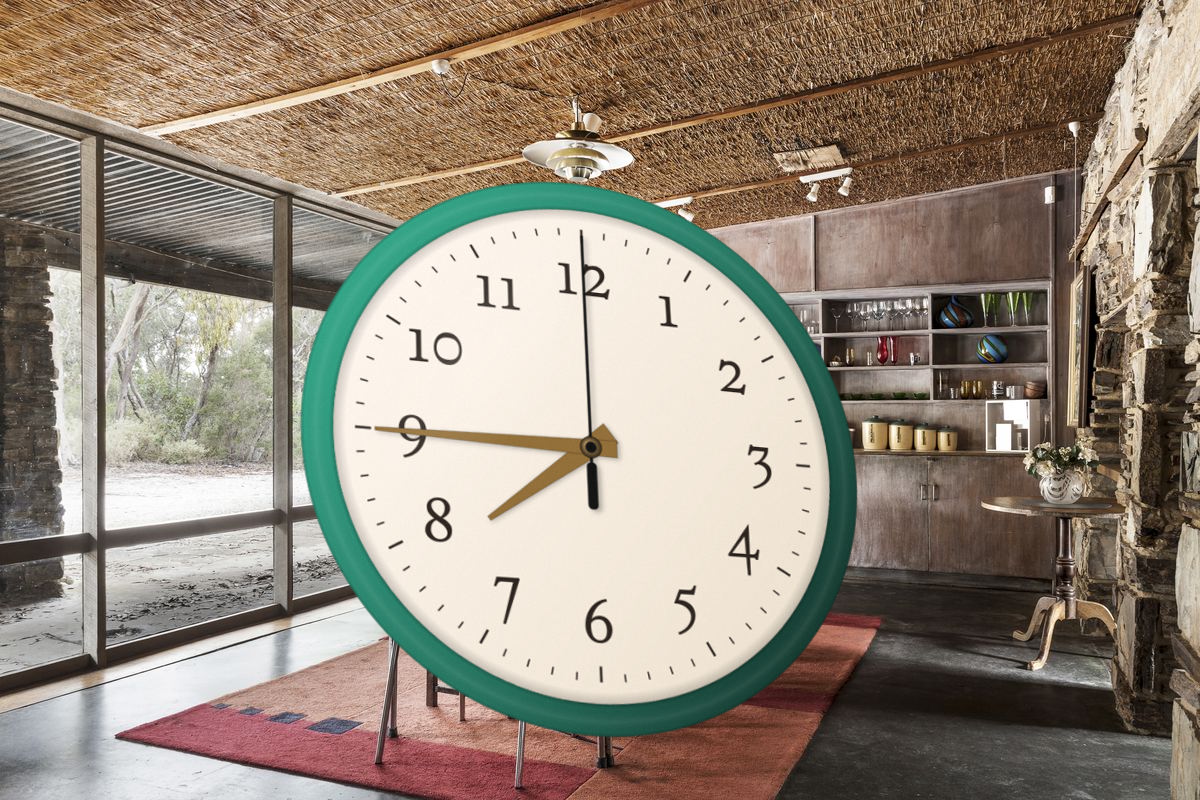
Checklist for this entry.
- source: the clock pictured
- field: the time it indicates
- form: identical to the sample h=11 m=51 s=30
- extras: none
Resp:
h=7 m=45 s=0
